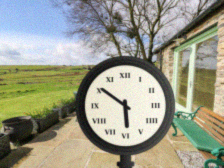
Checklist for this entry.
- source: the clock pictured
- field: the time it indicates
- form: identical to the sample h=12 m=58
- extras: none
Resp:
h=5 m=51
